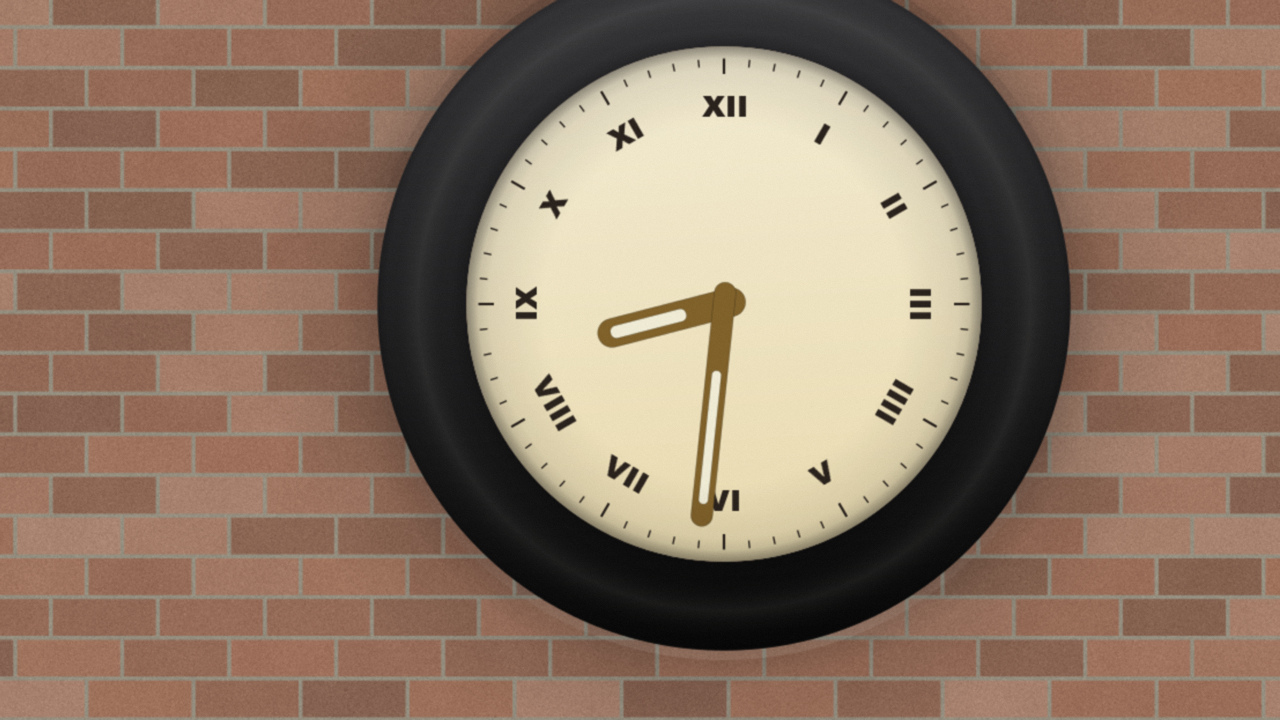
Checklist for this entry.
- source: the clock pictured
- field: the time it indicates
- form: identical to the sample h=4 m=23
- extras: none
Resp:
h=8 m=31
